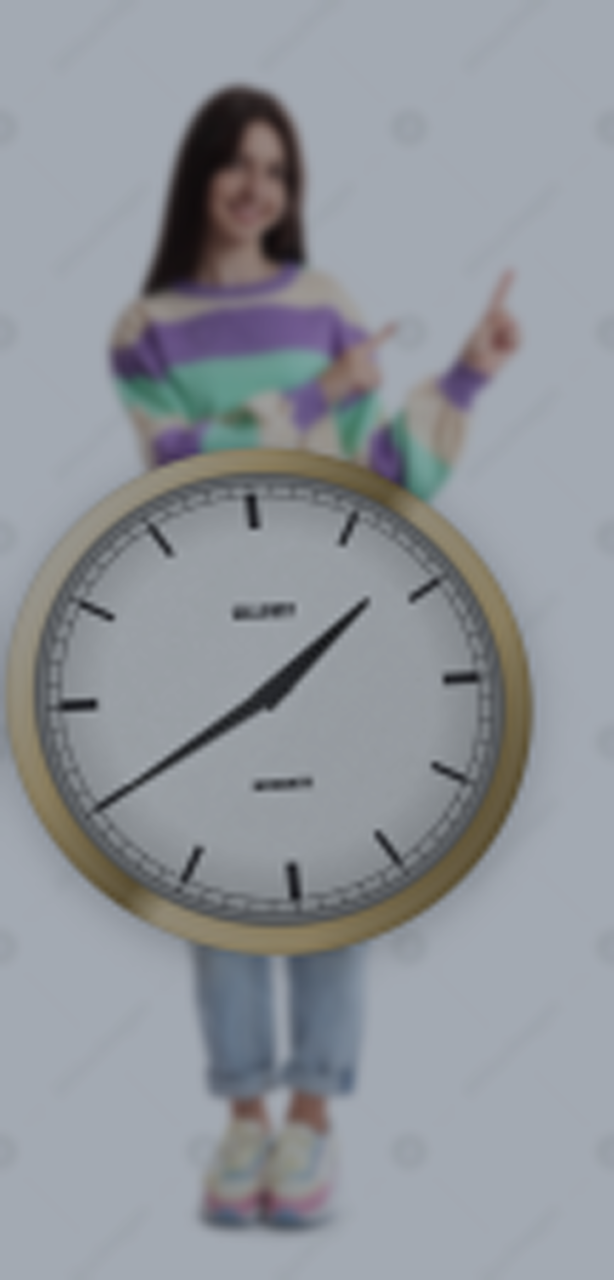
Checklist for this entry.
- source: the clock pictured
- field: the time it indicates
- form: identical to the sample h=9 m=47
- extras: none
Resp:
h=1 m=40
